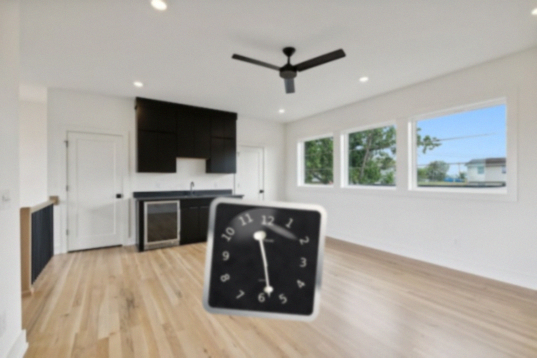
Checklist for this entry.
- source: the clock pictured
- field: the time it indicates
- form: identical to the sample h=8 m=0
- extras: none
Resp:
h=11 m=28
